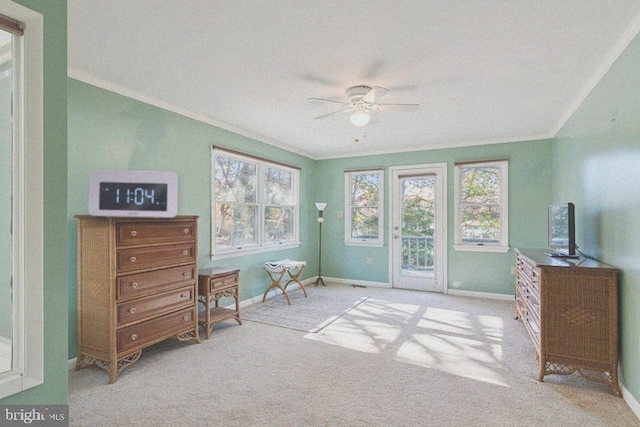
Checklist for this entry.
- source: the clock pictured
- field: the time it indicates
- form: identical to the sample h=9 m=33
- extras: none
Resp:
h=11 m=4
